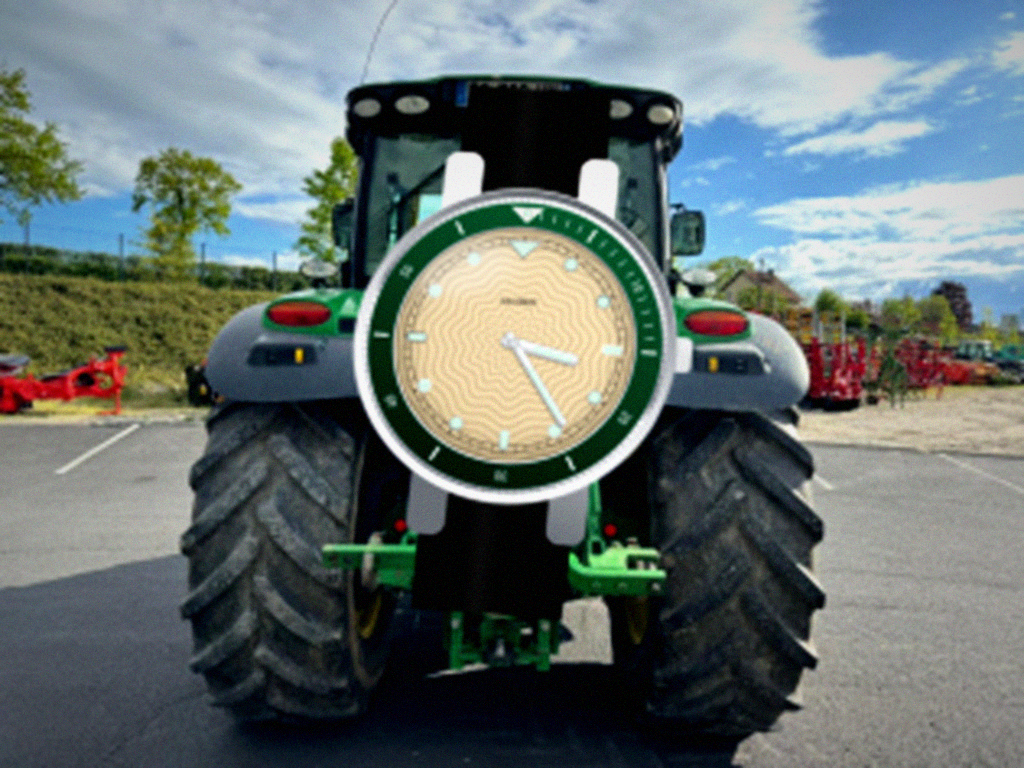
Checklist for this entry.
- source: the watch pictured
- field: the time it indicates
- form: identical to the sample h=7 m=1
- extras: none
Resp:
h=3 m=24
